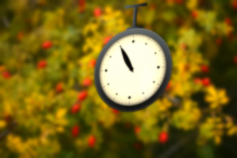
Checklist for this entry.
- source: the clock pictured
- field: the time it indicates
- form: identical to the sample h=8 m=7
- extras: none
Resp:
h=10 m=55
